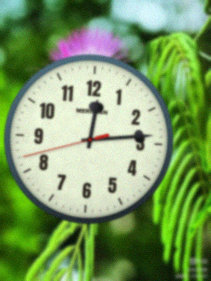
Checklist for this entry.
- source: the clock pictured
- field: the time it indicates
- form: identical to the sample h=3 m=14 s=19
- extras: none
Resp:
h=12 m=13 s=42
